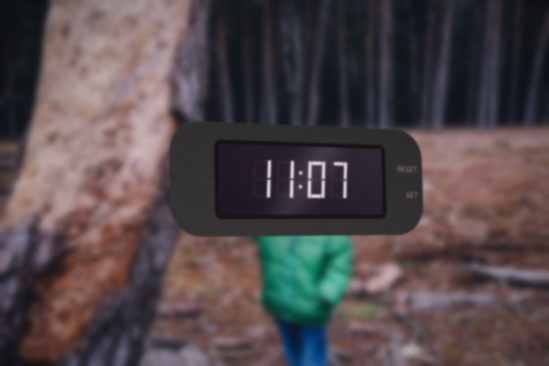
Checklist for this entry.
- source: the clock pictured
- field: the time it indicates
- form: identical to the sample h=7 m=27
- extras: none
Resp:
h=11 m=7
